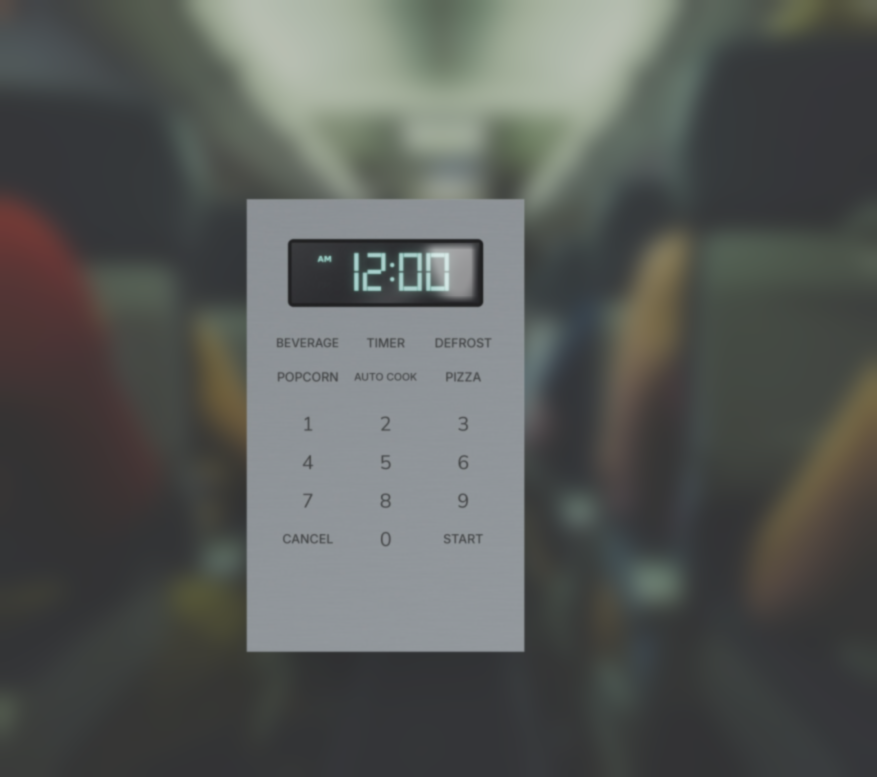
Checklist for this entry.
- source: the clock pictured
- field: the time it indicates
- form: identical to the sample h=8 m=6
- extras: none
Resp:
h=12 m=0
